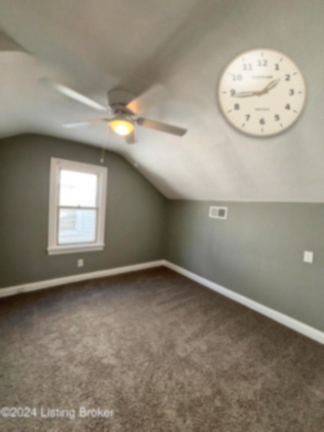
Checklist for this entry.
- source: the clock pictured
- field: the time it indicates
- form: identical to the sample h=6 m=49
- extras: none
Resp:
h=1 m=44
